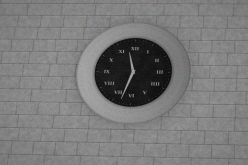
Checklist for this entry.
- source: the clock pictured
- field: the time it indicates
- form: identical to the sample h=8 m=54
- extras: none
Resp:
h=11 m=33
